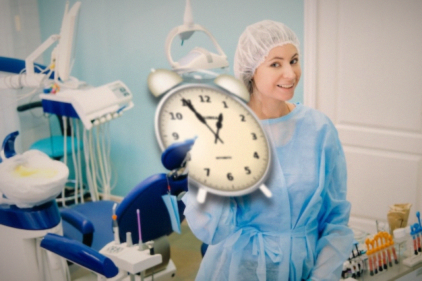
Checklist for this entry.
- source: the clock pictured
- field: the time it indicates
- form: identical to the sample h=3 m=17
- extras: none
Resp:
h=12 m=55
